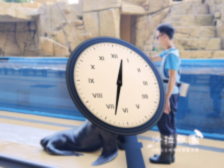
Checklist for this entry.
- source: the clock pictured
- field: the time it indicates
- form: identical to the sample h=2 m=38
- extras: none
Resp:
h=12 m=33
